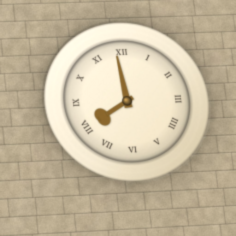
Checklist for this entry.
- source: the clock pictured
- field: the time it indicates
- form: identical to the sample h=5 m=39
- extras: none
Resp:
h=7 m=59
